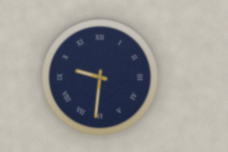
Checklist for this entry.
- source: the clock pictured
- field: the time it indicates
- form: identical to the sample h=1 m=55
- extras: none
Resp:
h=9 m=31
